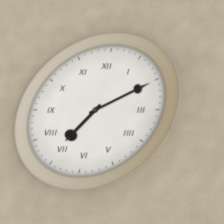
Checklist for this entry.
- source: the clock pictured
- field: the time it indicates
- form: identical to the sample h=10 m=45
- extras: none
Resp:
h=7 m=10
